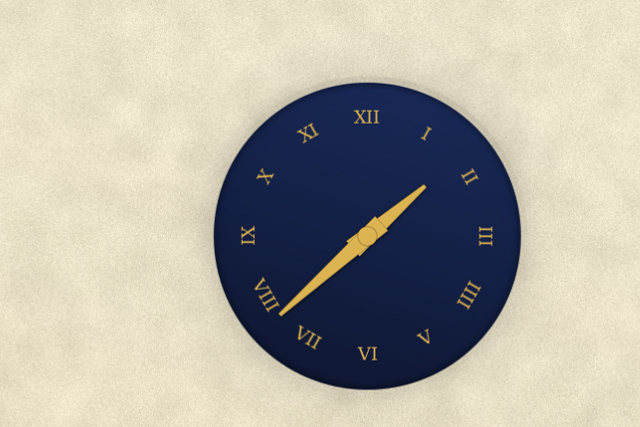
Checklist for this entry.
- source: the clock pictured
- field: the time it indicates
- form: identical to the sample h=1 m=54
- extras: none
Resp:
h=1 m=38
